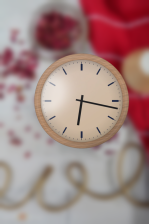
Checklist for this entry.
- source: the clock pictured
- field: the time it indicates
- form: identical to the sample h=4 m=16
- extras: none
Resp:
h=6 m=17
